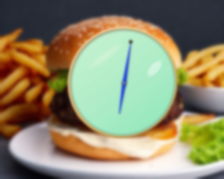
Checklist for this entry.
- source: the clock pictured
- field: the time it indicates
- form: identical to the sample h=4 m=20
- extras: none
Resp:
h=6 m=0
